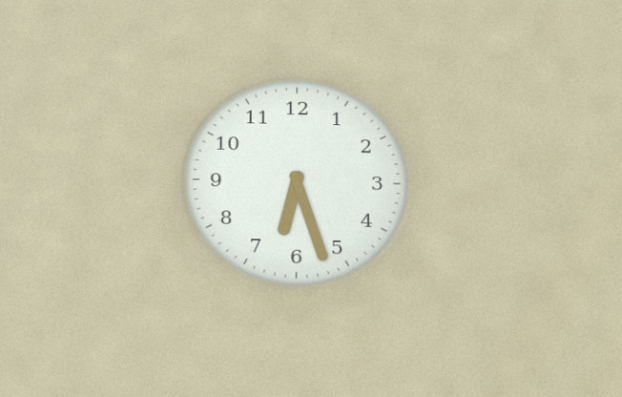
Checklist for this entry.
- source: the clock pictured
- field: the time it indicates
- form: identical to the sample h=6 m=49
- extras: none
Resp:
h=6 m=27
